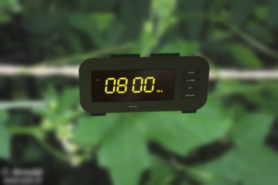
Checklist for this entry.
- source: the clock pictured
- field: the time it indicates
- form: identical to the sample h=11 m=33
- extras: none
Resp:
h=8 m=0
